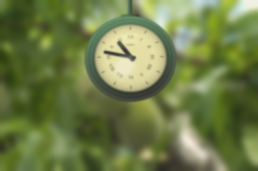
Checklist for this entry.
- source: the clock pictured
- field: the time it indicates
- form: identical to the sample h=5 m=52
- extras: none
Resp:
h=10 m=47
